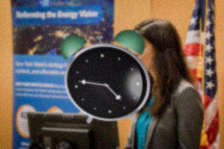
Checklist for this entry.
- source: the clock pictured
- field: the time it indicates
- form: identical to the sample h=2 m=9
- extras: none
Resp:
h=4 m=47
